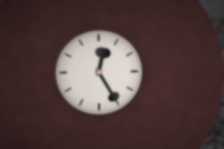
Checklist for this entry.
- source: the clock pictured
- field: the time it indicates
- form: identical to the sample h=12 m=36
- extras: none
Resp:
h=12 m=25
